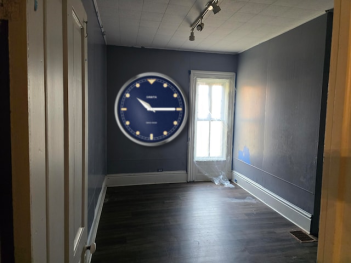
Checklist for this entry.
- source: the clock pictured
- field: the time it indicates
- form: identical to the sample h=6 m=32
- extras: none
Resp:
h=10 m=15
